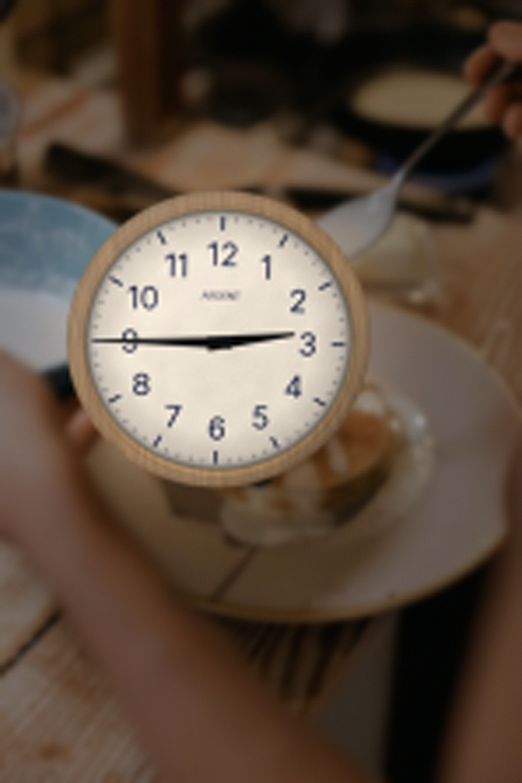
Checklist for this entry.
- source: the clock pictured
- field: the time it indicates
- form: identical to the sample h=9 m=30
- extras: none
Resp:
h=2 m=45
